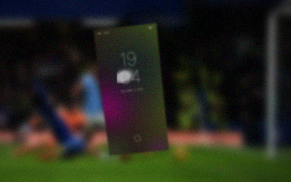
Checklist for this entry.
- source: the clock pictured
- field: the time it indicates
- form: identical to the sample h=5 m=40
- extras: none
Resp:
h=19 m=4
